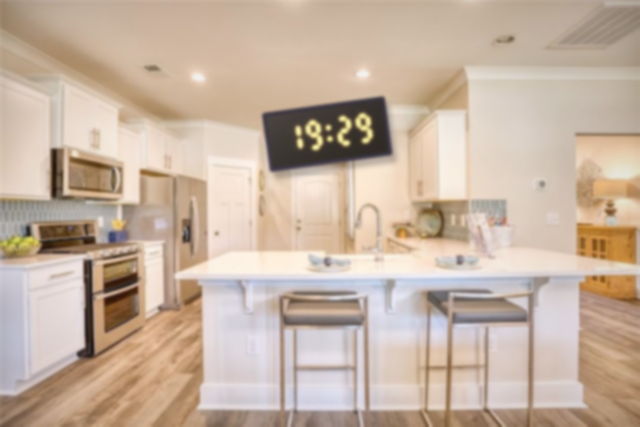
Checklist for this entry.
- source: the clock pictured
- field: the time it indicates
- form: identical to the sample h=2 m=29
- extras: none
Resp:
h=19 m=29
